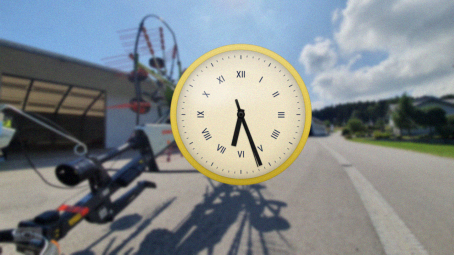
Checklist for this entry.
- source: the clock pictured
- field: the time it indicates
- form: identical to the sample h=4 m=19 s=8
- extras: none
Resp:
h=6 m=26 s=27
